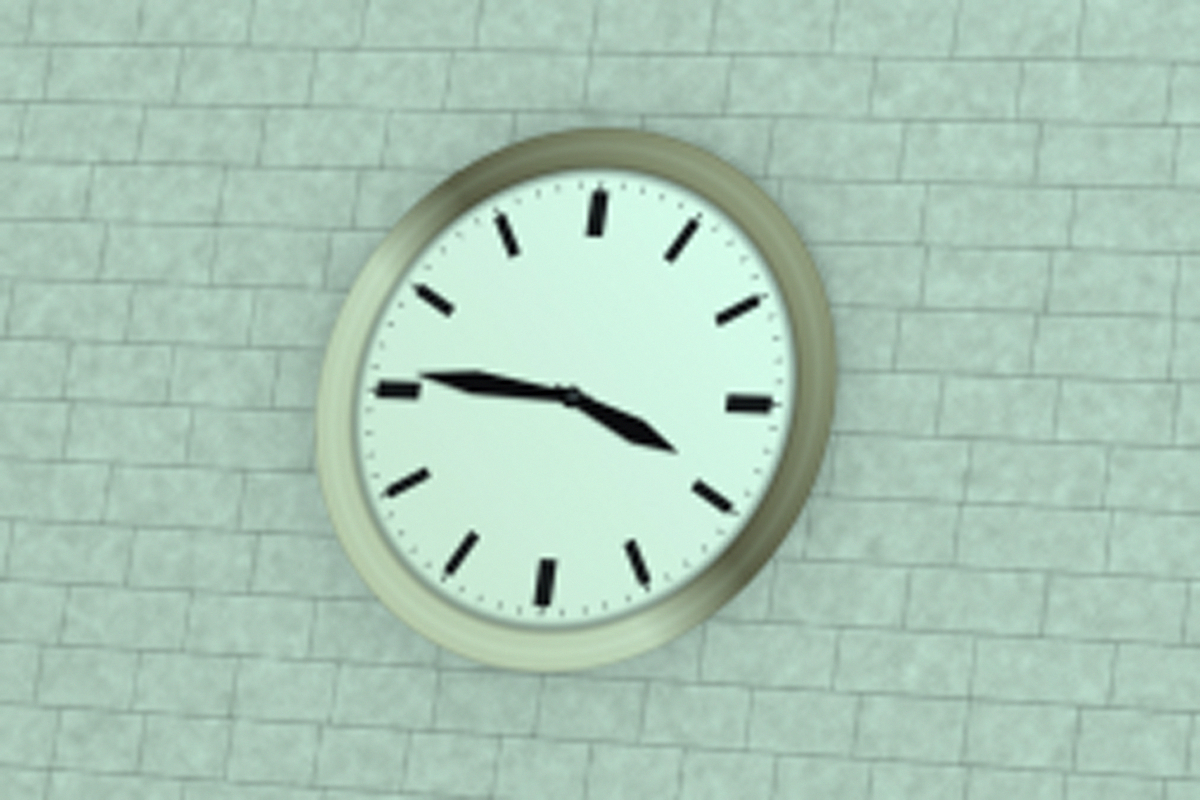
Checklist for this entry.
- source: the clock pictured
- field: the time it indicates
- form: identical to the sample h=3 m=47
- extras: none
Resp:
h=3 m=46
